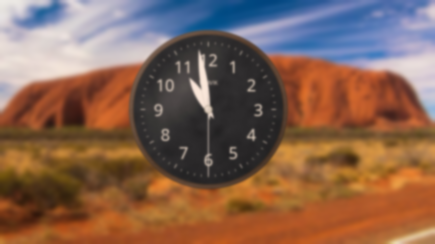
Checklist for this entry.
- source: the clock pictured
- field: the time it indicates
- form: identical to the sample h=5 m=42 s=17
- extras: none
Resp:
h=10 m=58 s=30
